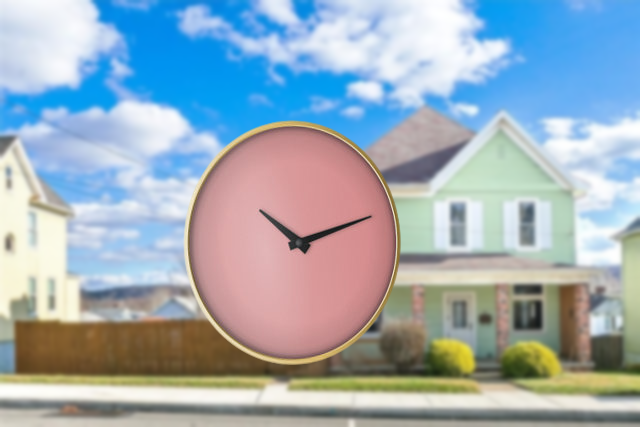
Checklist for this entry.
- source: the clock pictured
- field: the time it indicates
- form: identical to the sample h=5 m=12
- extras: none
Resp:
h=10 m=12
